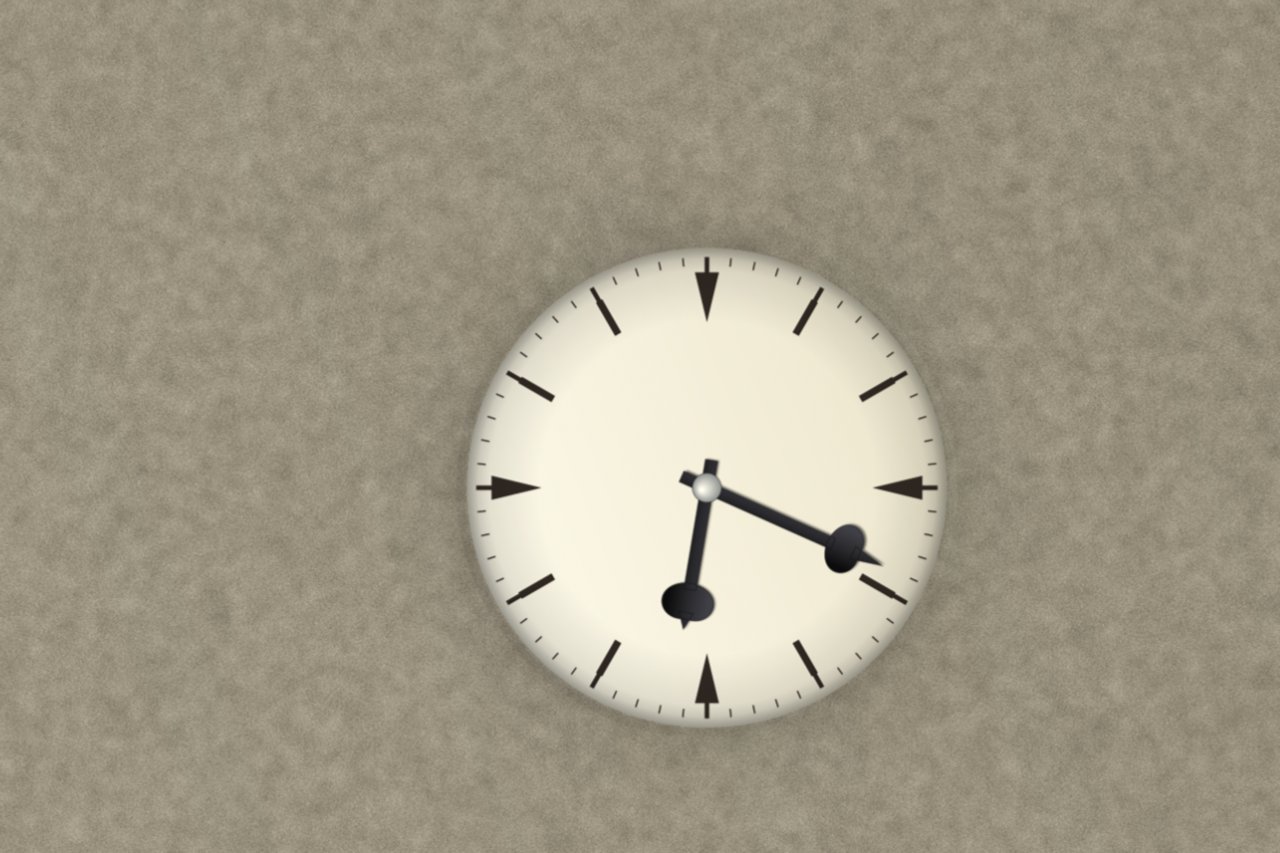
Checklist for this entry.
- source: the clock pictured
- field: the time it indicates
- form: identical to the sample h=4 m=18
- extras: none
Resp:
h=6 m=19
